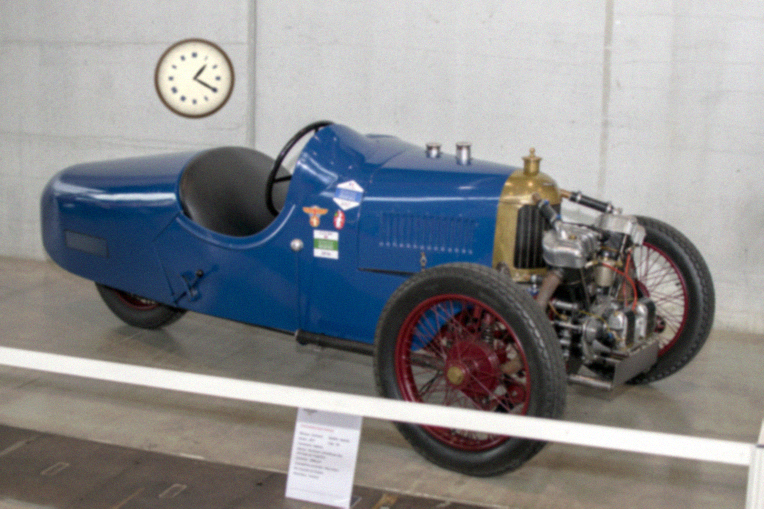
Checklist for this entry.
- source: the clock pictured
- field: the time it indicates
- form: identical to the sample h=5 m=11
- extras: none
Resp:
h=1 m=20
